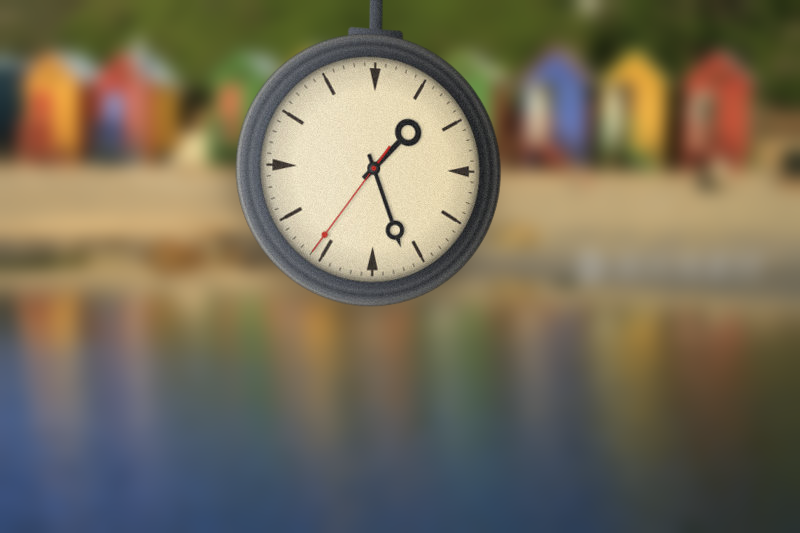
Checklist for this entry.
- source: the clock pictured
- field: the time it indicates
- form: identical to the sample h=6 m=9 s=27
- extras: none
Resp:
h=1 m=26 s=36
